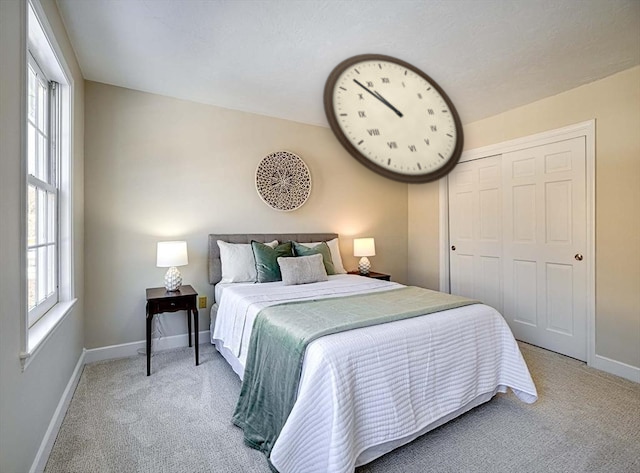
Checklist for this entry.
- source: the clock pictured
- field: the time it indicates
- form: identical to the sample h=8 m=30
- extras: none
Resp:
h=10 m=53
